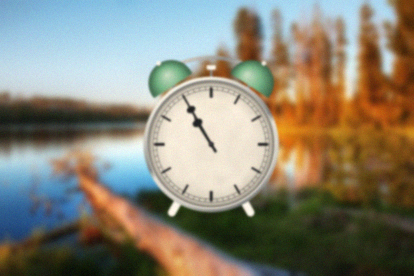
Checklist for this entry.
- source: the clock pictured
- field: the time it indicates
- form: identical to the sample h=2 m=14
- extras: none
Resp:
h=10 m=55
